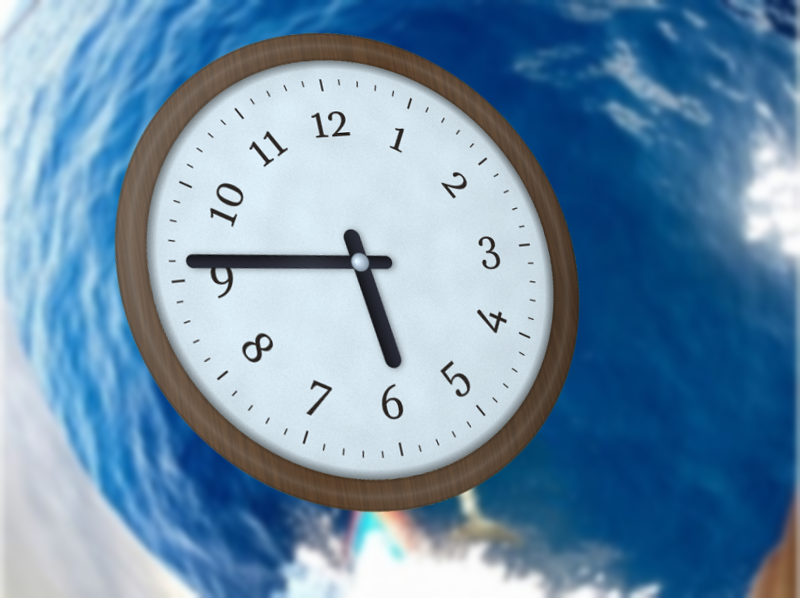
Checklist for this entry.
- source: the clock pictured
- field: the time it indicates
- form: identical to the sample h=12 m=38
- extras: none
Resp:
h=5 m=46
